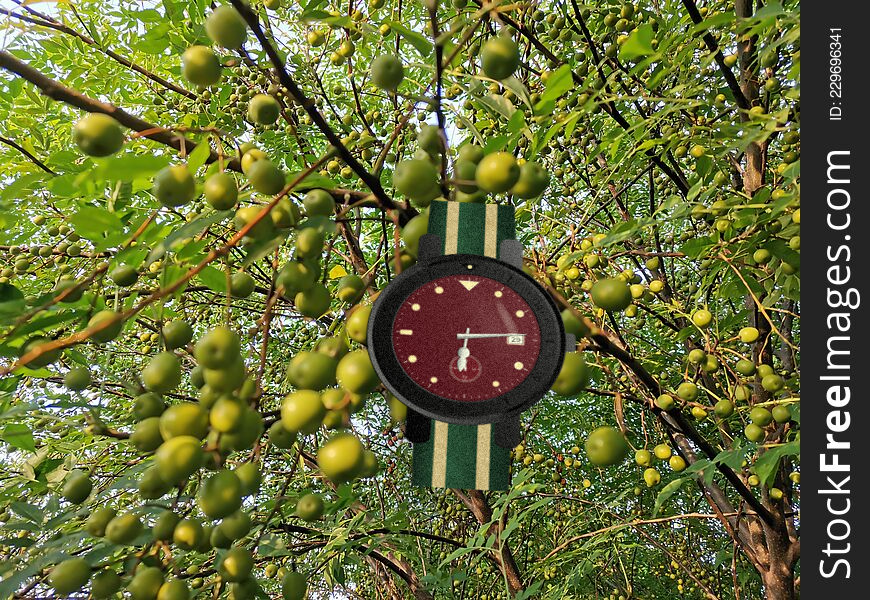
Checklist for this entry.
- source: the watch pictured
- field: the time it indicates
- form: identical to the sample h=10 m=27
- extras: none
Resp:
h=6 m=14
